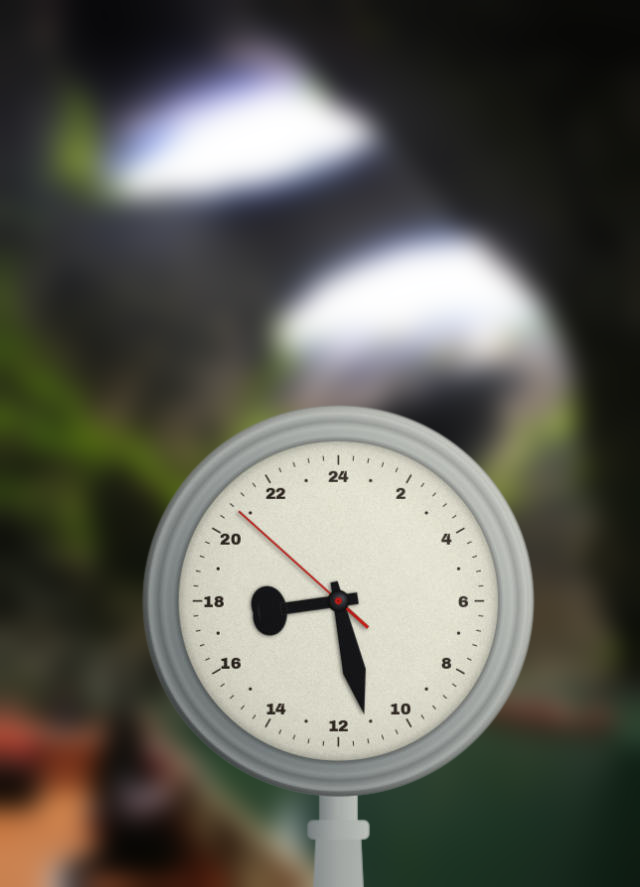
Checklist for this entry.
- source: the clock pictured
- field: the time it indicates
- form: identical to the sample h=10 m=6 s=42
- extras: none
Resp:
h=17 m=27 s=52
